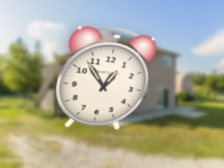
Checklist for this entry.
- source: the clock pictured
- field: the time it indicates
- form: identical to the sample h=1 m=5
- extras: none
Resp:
h=12 m=53
